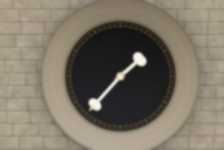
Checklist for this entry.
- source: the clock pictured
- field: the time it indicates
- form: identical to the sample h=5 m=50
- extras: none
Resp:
h=1 m=37
